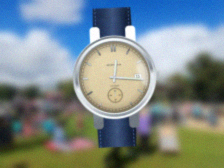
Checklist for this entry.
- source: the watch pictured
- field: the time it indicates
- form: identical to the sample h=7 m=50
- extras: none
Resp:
h=12 m=16
